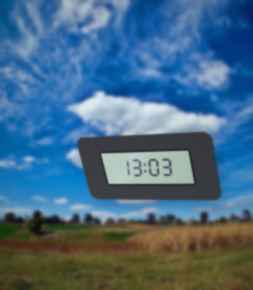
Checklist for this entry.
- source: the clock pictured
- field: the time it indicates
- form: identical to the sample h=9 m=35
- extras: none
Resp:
h=13 m=3
